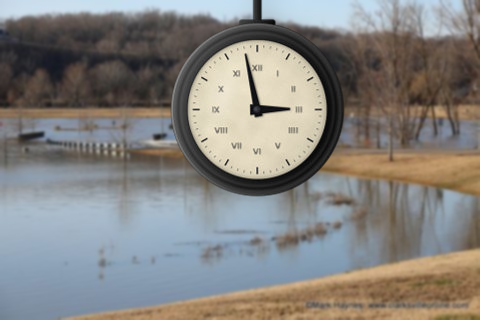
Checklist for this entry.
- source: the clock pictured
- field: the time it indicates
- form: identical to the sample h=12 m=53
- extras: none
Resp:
h=2 m=58
